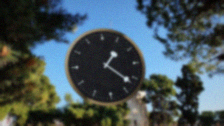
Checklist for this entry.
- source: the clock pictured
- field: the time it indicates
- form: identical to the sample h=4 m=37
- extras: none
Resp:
h=1 m=22
